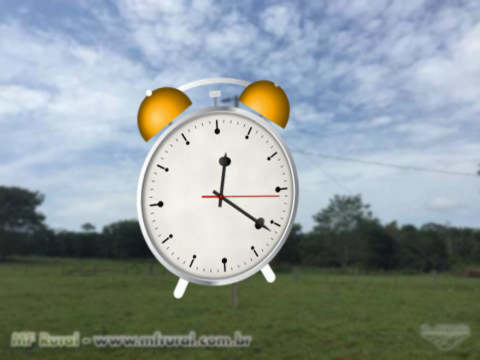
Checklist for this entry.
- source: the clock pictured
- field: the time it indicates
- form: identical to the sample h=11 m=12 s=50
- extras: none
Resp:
h=12 m=21 s=16
